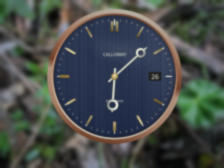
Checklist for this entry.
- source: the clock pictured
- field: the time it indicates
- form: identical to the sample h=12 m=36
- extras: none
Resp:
h=6 m=8
